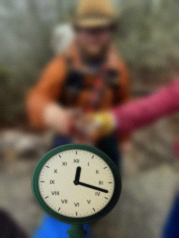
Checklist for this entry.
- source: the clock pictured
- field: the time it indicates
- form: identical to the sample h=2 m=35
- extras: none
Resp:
h=12 m=18
